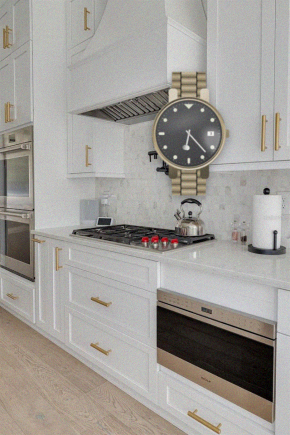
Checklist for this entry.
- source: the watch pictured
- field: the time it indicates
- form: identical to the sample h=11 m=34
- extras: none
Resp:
h=6 m=23
